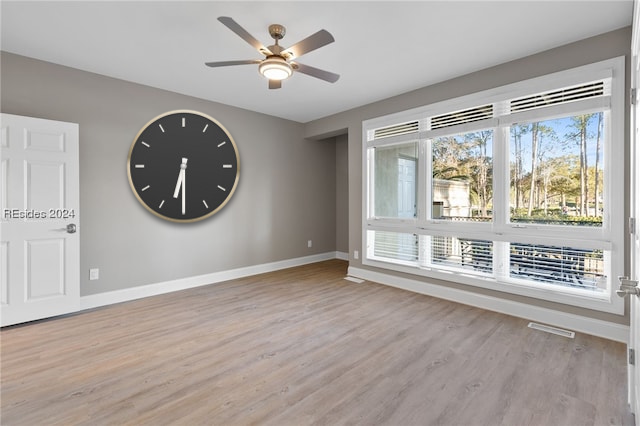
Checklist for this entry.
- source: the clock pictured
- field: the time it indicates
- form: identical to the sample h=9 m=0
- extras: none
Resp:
h=6 m=30
